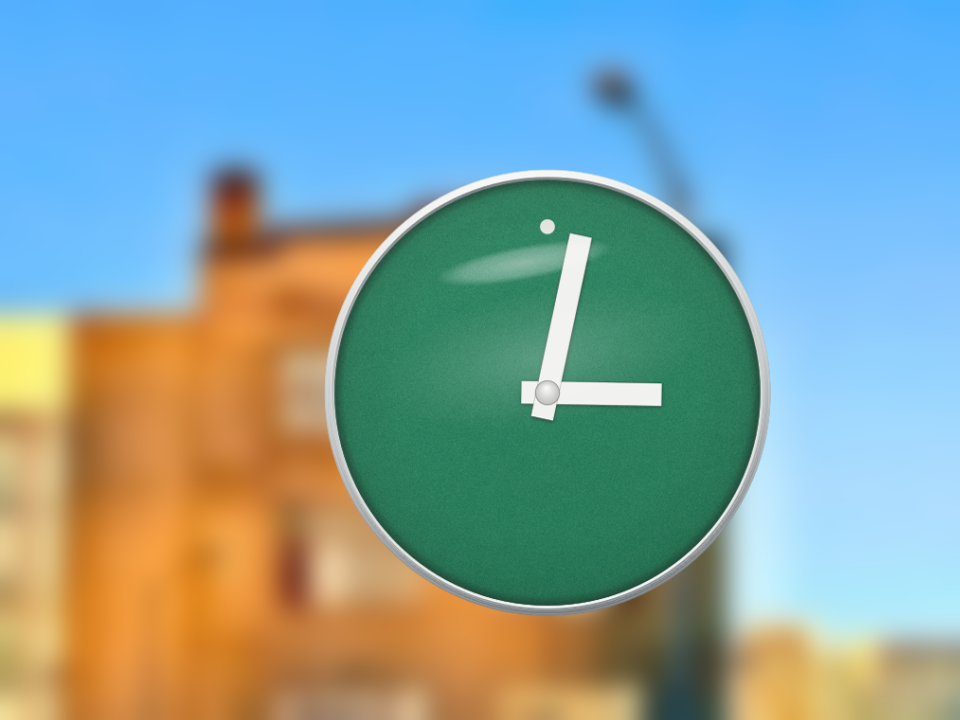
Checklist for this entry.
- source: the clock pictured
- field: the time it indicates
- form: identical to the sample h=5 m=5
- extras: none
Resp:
h=3 m=2
